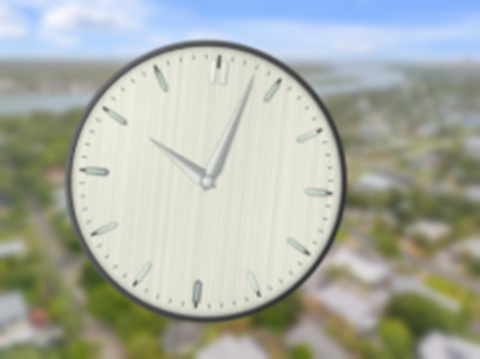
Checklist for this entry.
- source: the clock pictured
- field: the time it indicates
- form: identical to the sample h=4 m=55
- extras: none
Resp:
h=10 m=3
